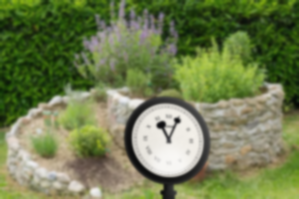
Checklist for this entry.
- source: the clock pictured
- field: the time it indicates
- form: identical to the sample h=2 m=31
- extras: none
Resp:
h=11 m=4
